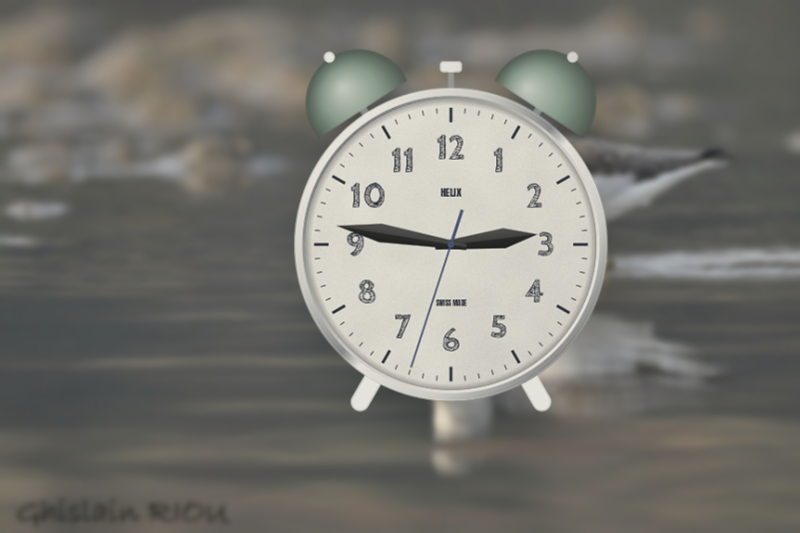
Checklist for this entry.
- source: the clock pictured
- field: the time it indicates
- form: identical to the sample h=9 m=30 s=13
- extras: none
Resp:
h=2 m=46 s=33
